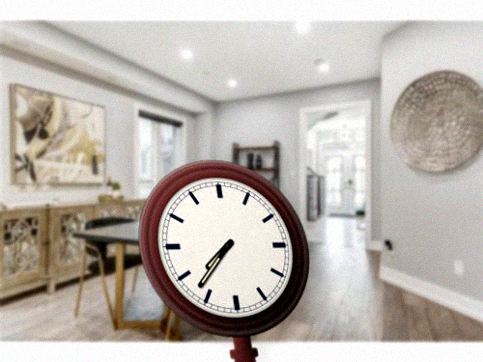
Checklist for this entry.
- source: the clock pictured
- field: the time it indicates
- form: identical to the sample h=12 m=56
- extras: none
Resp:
h=7 m=37
